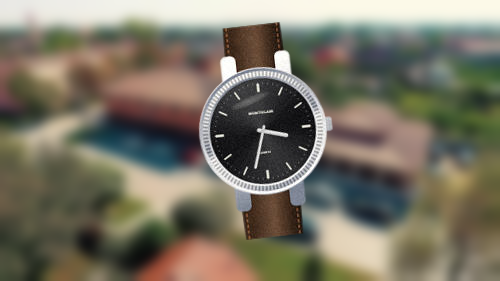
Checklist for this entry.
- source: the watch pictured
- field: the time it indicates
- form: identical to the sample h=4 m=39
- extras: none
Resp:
h=3 m=33
